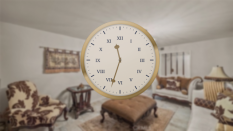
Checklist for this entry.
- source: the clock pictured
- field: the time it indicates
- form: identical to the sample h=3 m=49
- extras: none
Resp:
h=11 m=33
